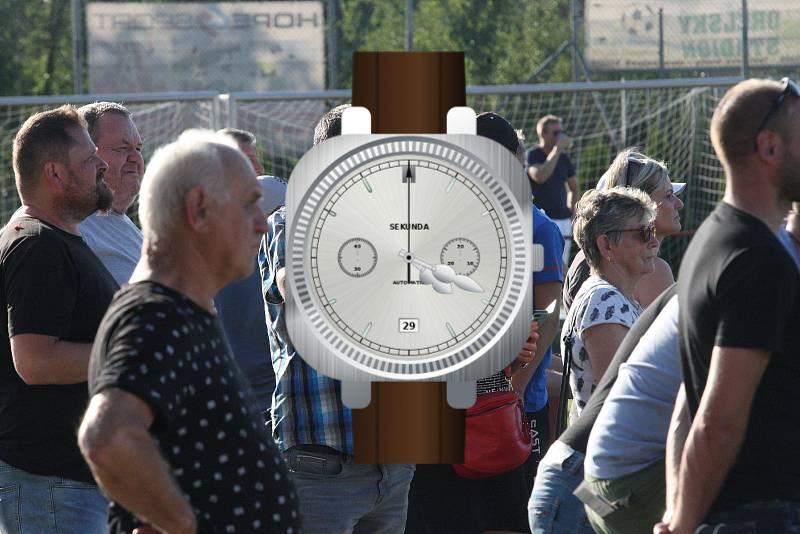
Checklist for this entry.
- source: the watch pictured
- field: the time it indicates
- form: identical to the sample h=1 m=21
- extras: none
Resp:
h=4 m=19
